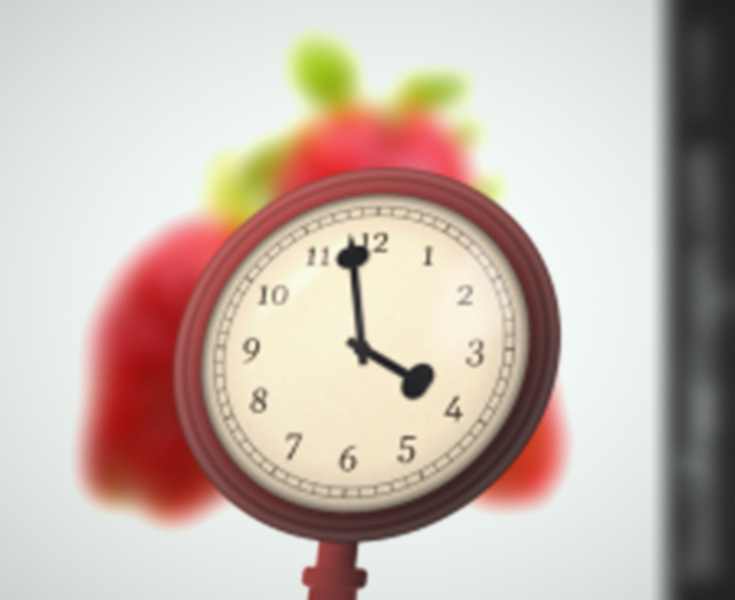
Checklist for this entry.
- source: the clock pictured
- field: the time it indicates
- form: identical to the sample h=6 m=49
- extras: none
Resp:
h=3 m=58
